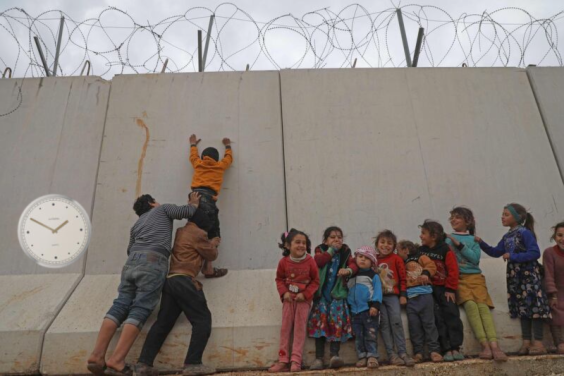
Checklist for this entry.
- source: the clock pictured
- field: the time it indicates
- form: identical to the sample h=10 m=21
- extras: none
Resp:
h=1 m=50
